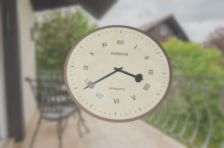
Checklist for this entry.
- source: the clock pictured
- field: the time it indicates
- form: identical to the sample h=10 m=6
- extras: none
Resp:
h=3 m=39
